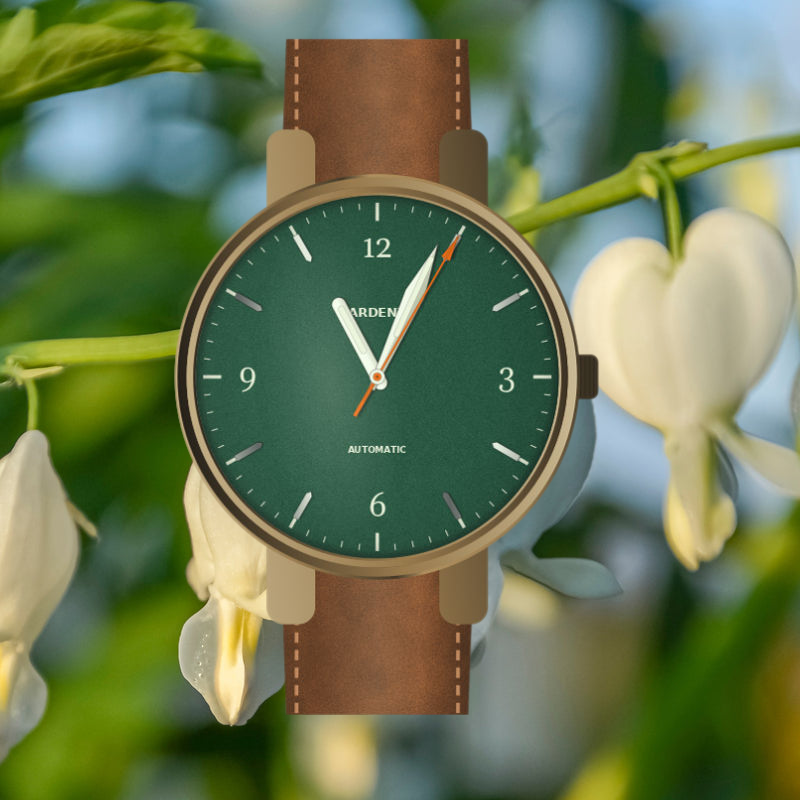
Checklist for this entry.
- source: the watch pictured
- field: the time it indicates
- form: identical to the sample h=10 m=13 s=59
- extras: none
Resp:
h=11 m=4 s=5
